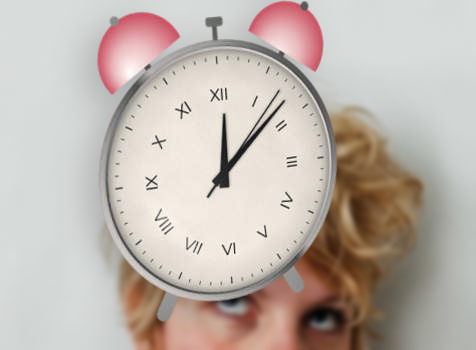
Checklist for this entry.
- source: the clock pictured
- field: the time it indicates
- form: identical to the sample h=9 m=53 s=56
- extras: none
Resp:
h=12 m=8 s=7
